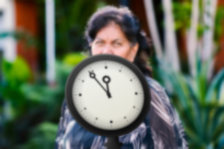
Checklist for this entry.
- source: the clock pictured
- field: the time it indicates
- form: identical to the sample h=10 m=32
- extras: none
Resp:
h=11 m=54
